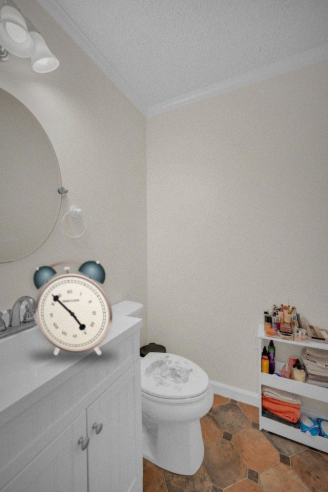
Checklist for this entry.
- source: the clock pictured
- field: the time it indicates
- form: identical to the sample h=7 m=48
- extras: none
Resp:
h=4 m=53
